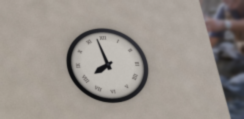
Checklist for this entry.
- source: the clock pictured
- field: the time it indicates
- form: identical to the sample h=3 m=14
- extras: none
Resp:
h=7 m=58
